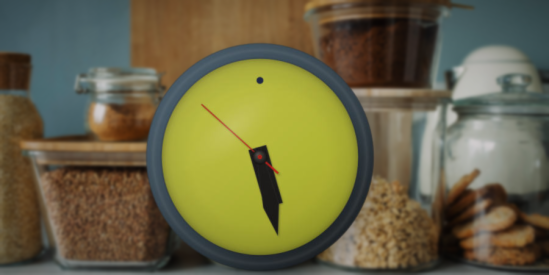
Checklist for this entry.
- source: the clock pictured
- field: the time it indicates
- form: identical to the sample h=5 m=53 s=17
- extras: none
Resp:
h=5 m=27 s=52
